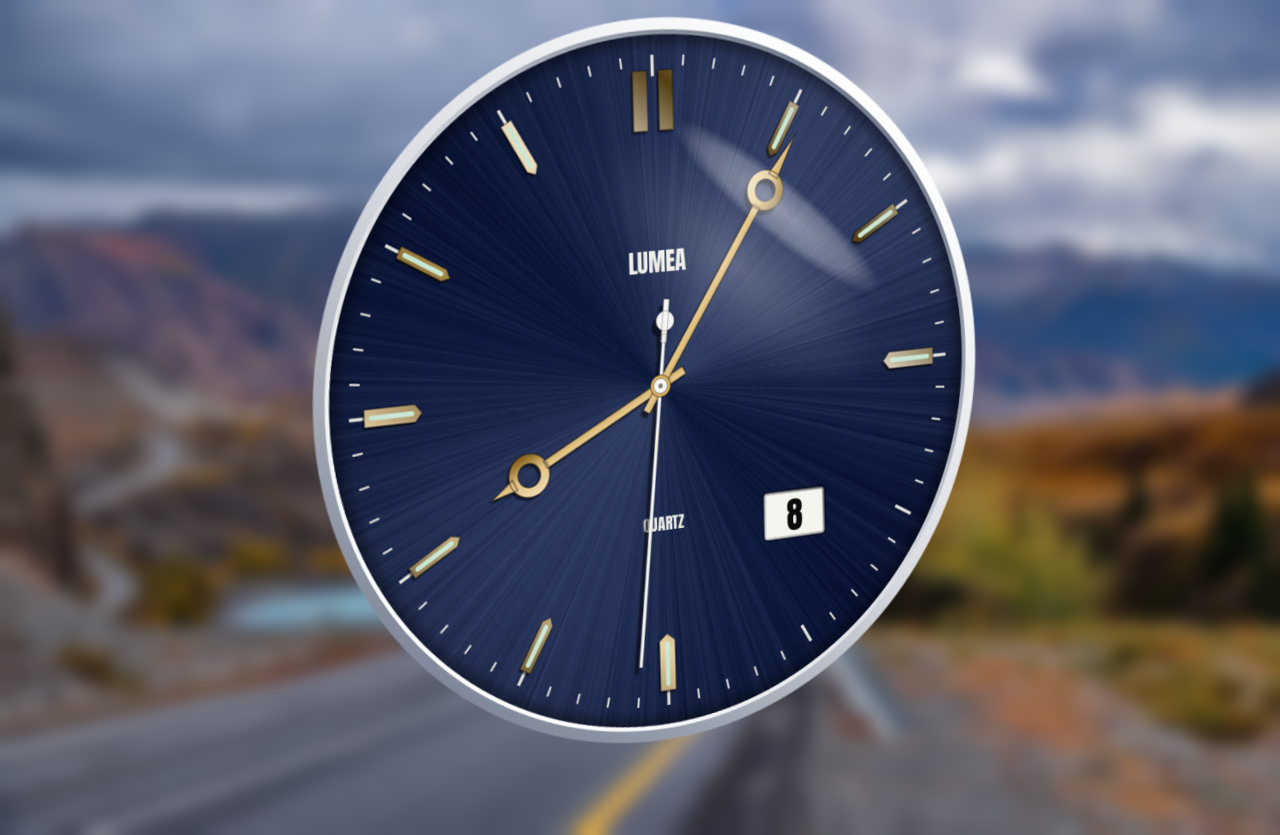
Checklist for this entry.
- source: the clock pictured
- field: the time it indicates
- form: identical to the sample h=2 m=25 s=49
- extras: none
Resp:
h=8 m=5 s=31
